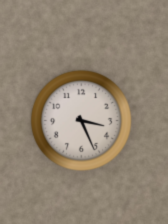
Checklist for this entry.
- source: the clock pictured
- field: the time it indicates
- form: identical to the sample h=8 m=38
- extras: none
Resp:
h=3 m=26
